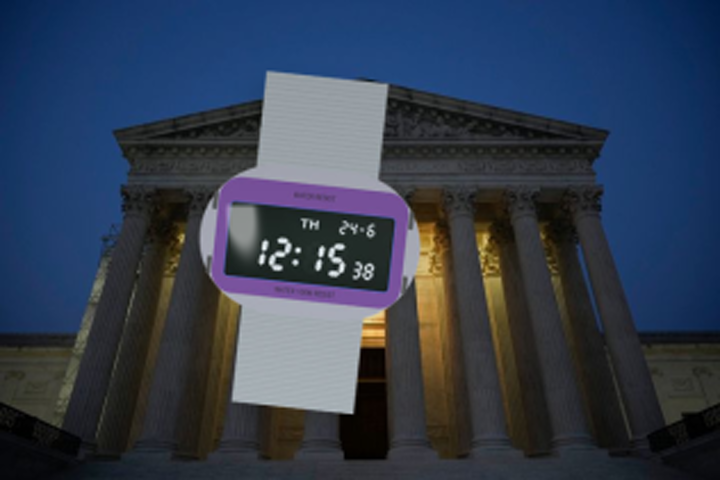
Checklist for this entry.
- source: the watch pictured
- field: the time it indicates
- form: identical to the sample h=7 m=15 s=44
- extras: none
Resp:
h=12 m=15 s=38
